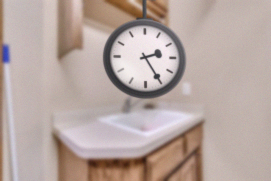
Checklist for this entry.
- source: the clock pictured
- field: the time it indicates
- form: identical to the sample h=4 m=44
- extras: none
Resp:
h=2 m=25
